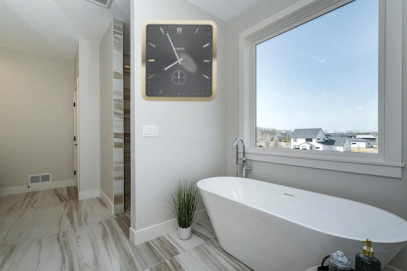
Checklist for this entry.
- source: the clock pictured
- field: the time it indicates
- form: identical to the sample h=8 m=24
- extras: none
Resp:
h=7 m=56
